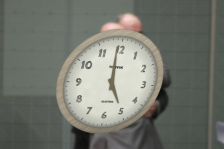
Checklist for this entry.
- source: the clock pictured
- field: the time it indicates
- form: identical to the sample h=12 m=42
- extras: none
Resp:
h=4 m=59
